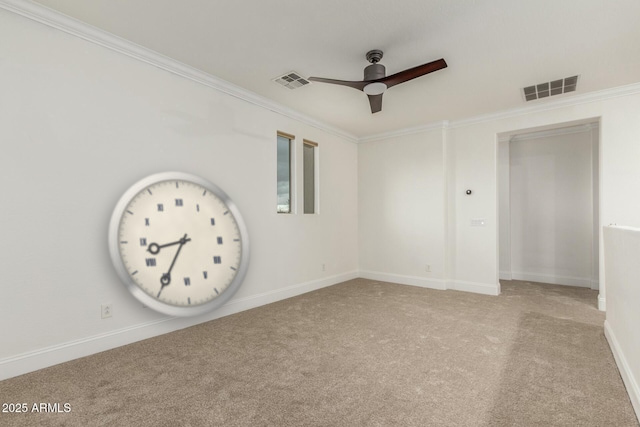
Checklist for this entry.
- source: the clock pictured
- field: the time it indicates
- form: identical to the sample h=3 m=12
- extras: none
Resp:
h=8 m=35
